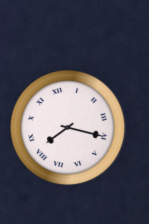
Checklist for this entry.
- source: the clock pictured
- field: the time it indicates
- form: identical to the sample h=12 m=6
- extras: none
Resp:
h=8 m=20
